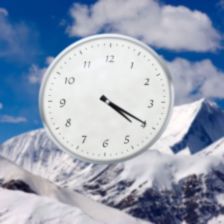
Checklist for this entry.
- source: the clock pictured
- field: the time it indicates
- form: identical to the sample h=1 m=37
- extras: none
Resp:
h=4 m=20
